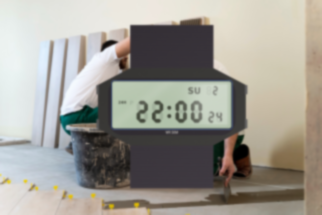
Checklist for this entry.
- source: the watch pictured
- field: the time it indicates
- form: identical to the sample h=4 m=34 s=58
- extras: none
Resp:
h=22 m=0 s=24
